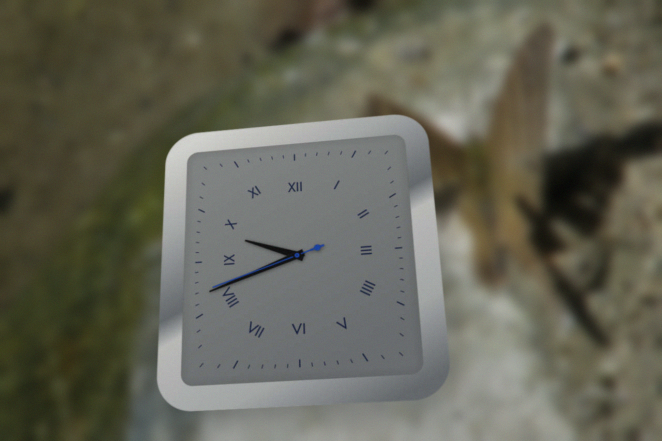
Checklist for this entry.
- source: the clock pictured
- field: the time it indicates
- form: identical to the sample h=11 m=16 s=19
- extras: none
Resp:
h=9 m=41 s=42
